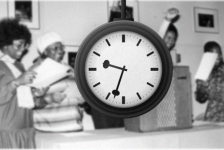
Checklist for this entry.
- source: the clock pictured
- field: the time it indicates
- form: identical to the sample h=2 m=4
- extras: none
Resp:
h=9 m=33
